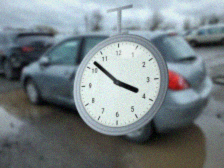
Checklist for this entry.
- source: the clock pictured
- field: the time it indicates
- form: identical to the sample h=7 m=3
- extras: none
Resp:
h=3 m=52
